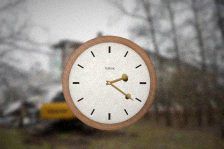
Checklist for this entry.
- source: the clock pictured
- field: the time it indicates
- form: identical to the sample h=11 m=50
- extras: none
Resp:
h=2 m=21
